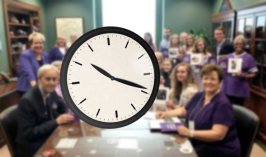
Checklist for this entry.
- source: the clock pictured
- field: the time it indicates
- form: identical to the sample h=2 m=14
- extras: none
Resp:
h=10 m=19
